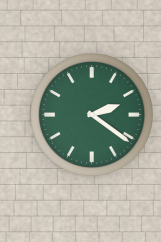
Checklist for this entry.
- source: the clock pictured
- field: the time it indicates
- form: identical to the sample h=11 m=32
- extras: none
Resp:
h=2 m=21
